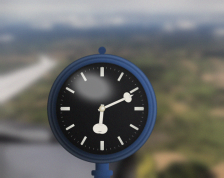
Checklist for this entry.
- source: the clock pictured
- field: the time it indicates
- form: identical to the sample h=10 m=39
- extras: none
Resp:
h=6 m=11
